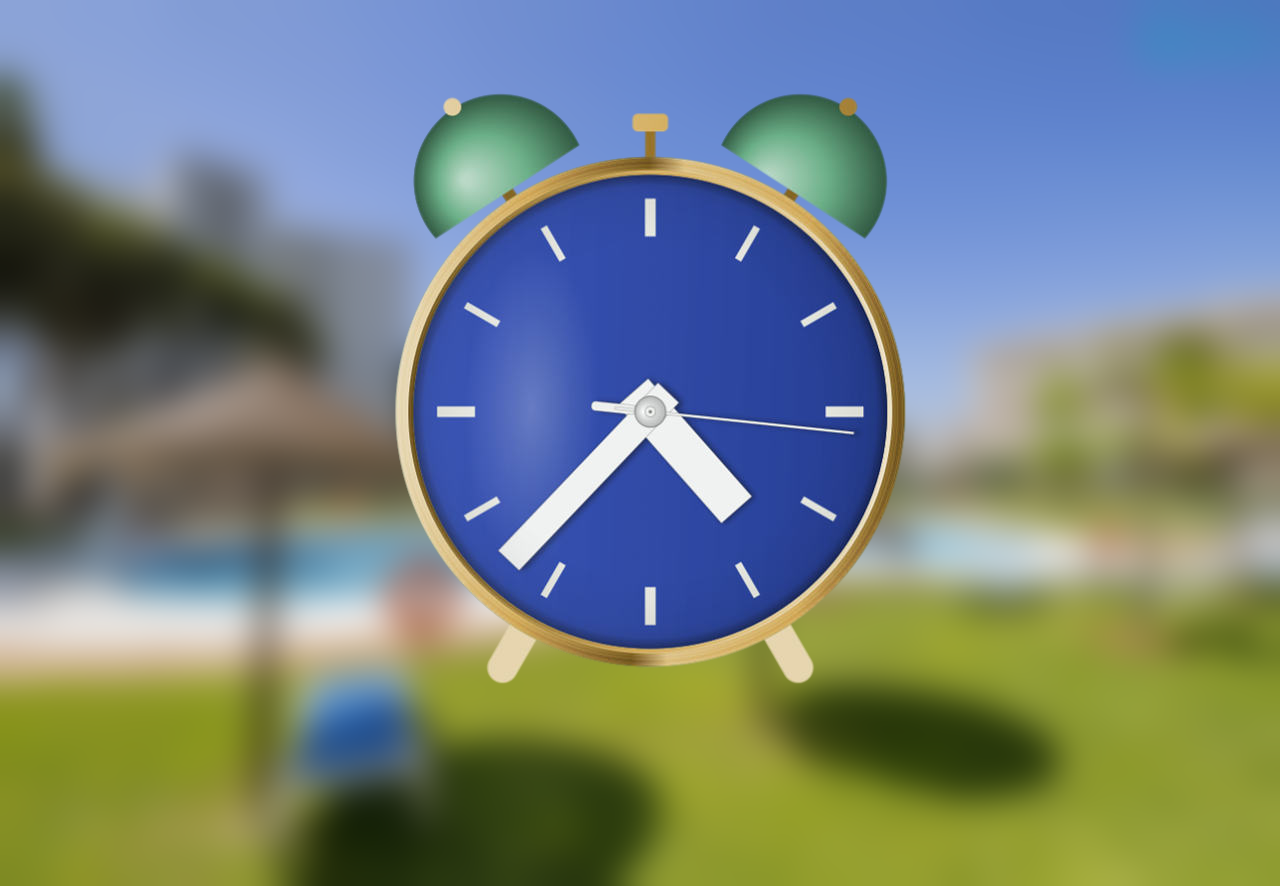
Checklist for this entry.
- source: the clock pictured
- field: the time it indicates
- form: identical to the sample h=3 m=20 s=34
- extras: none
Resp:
h=4 m=37 s=16
